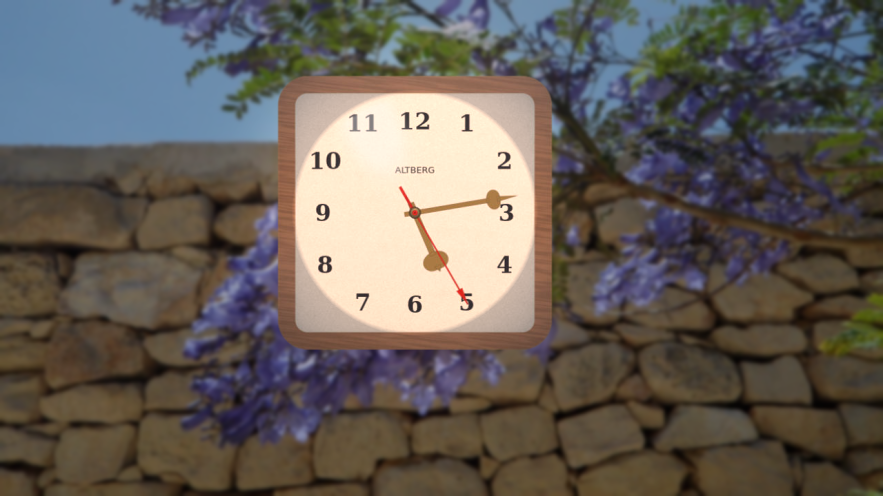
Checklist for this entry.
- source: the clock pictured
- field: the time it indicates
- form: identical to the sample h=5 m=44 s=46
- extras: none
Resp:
h=5 m=13 s=25
